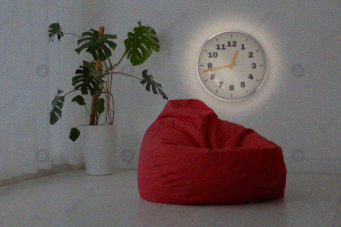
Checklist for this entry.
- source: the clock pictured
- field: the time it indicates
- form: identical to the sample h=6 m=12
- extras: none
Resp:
h=12 m=43
